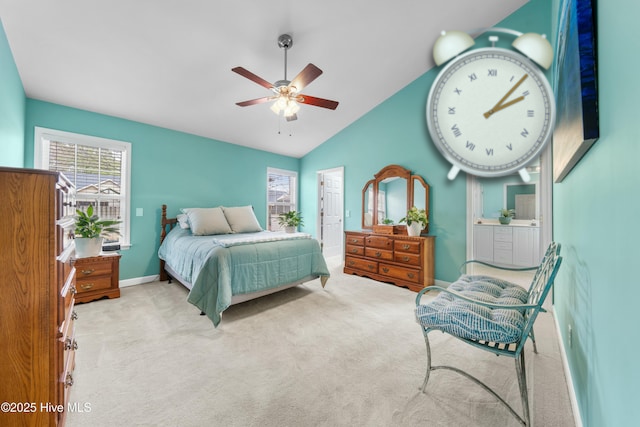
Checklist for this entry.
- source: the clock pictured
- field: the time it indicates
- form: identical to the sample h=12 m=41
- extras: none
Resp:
h=2 m=7
